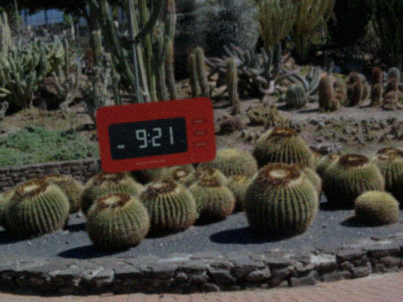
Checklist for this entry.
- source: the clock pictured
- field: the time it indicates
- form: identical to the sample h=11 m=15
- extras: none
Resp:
h=9 m=21
